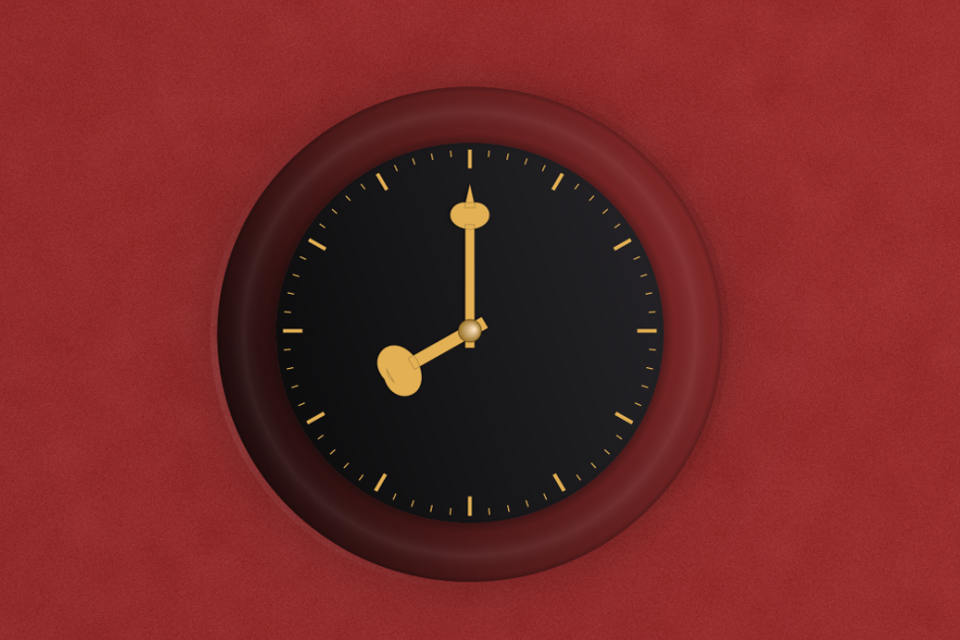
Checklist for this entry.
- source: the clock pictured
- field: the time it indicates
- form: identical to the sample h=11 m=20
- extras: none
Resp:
h=8 m=0
